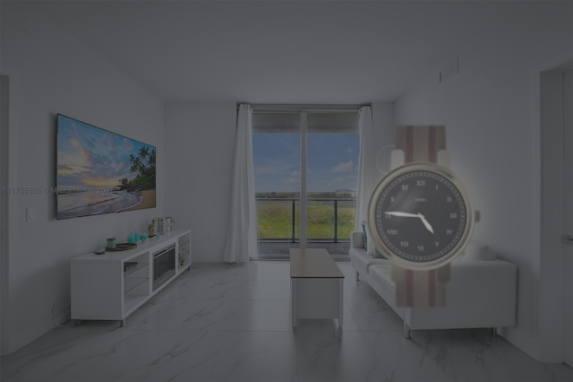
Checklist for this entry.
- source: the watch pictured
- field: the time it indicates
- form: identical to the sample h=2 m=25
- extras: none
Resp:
h=4 m=46
